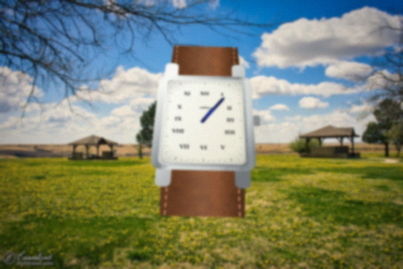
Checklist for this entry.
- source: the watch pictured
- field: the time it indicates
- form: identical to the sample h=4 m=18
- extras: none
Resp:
h=1 m=6
